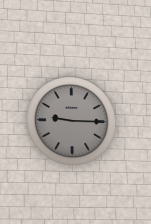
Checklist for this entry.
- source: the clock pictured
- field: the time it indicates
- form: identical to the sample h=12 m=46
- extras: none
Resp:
h=9 m=15
